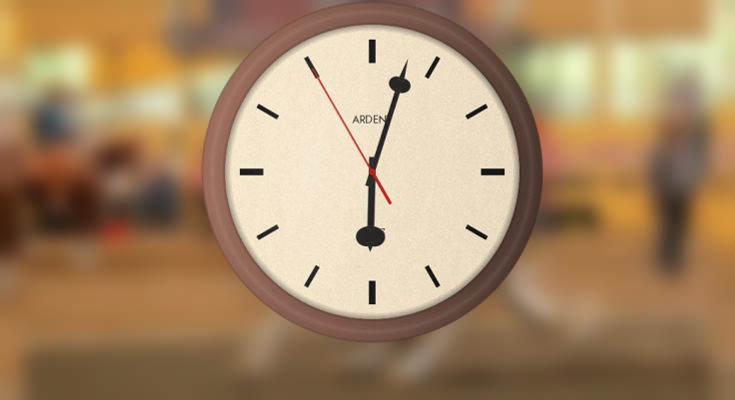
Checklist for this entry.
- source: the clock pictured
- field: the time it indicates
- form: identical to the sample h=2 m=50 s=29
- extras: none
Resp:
h=6 m=2 s=55
